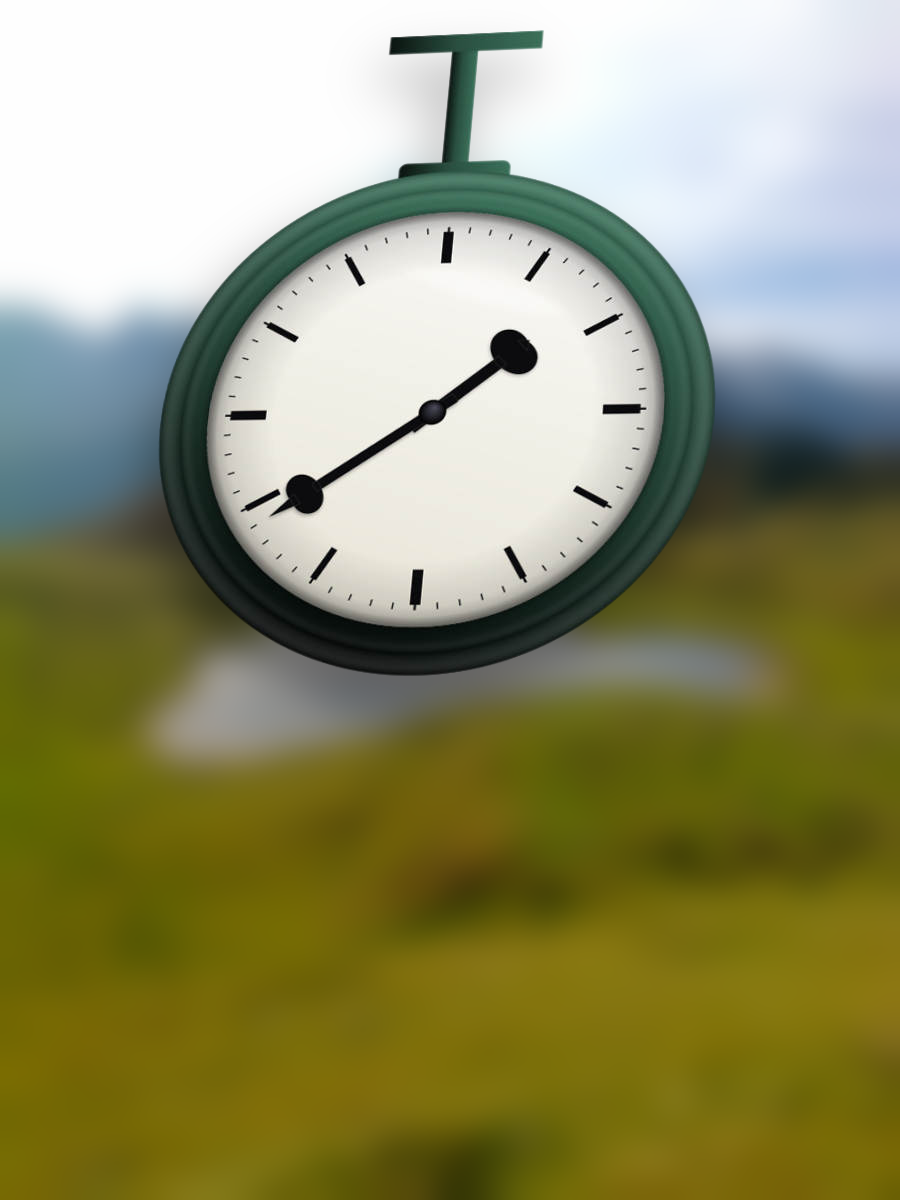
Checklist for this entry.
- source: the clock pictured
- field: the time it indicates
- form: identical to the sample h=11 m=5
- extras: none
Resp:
h=1 m=39
